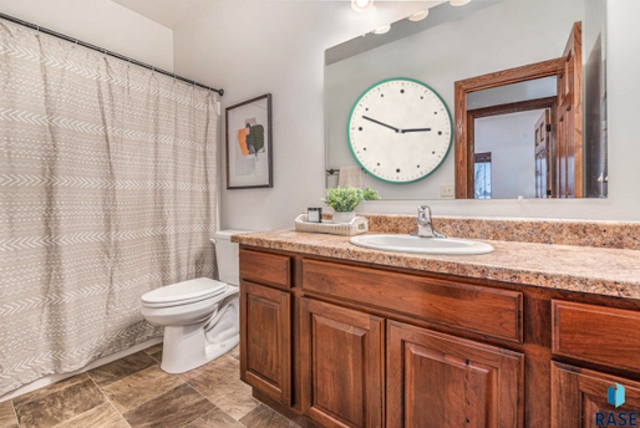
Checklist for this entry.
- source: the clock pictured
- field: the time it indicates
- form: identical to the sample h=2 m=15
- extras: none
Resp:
h=2 m=48
